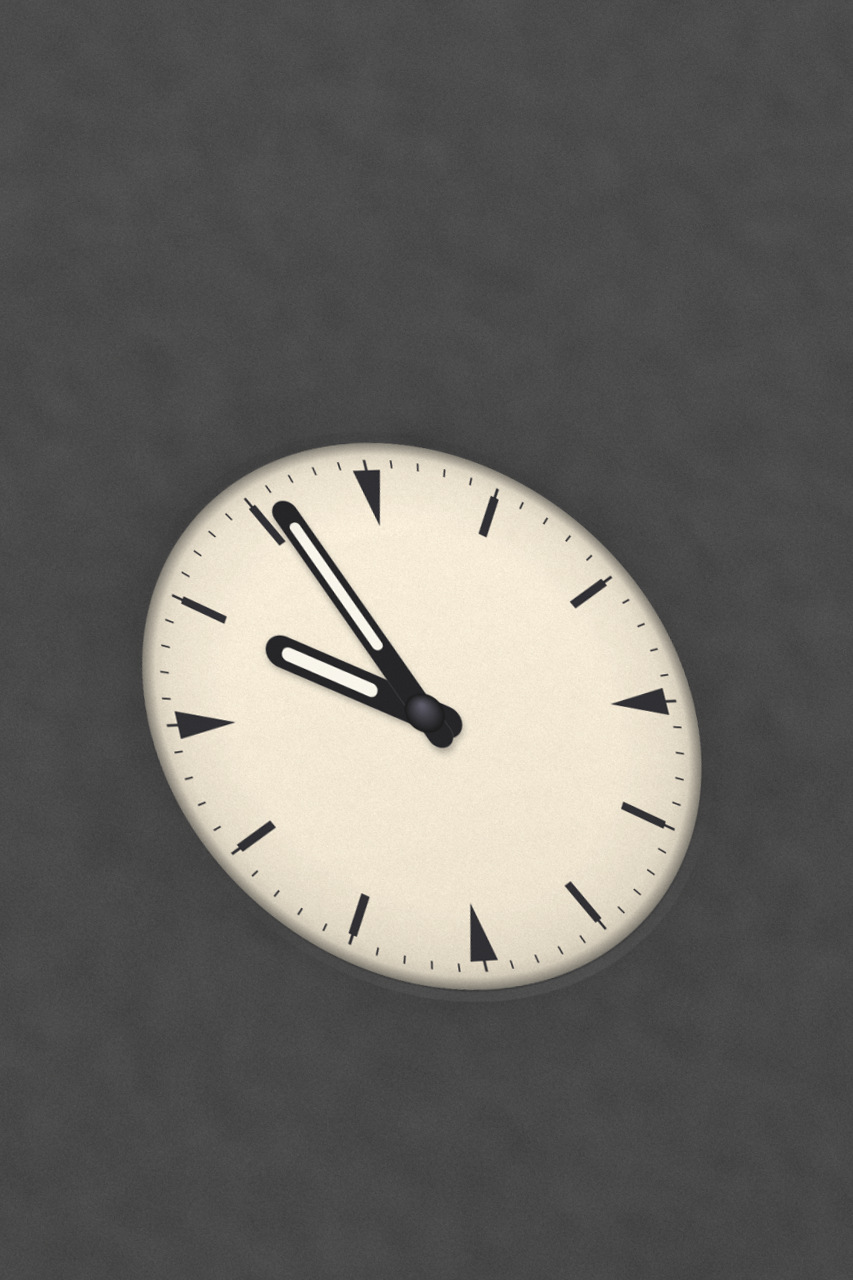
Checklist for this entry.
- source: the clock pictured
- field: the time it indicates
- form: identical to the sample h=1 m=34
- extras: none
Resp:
h=9 m=56
